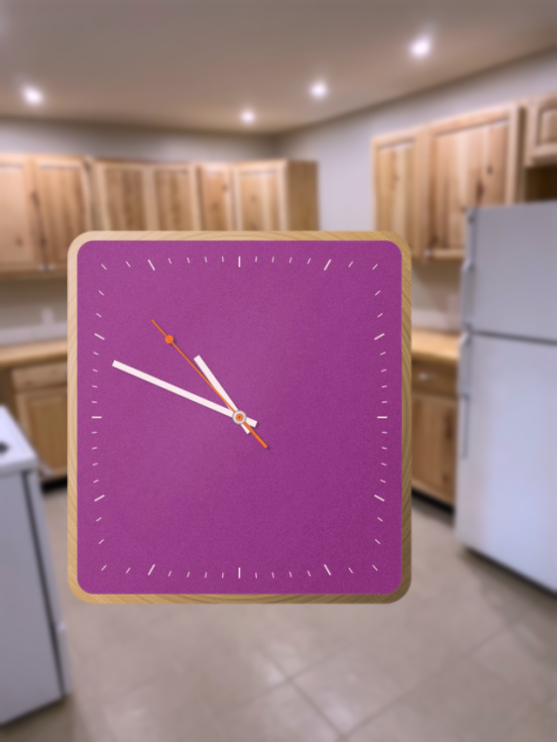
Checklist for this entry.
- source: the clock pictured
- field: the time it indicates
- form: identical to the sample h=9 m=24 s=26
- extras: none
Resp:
h=10 m=48 s=53
